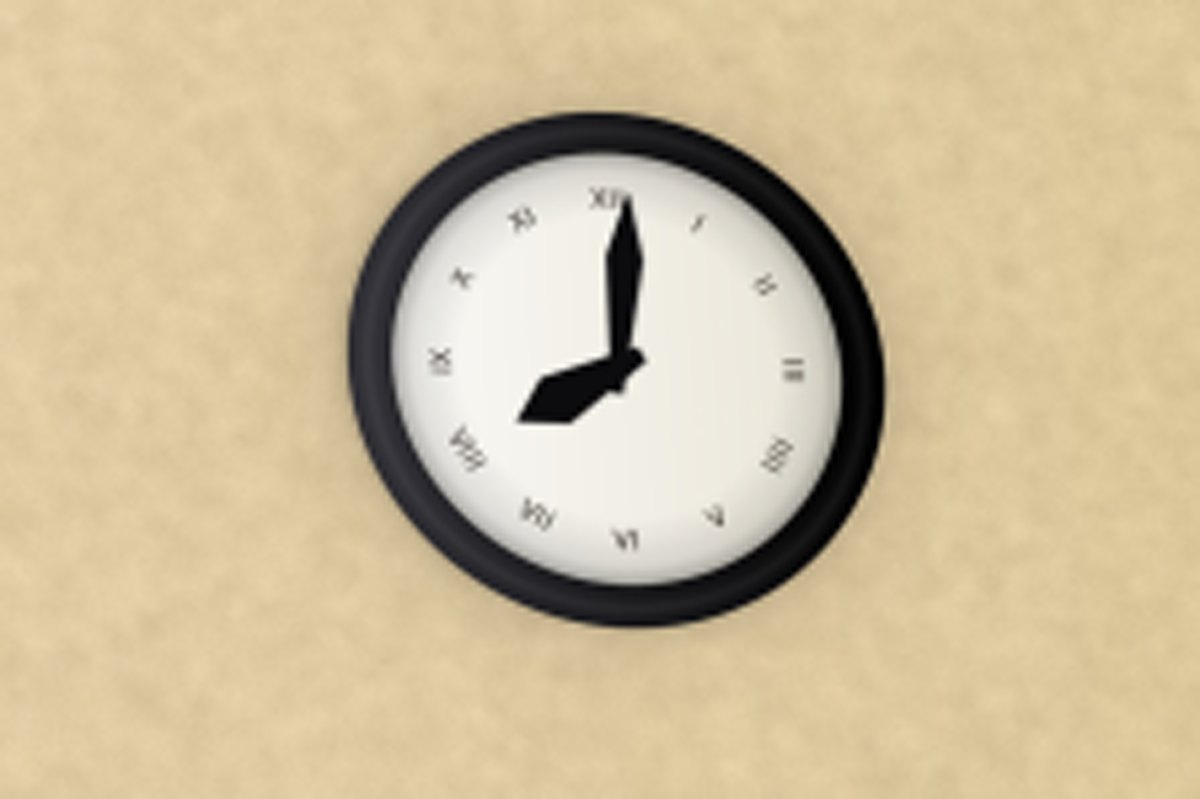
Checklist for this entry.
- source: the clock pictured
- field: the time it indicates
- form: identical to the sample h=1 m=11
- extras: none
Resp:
h=8 m=1
